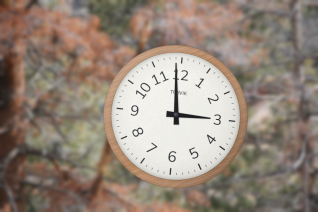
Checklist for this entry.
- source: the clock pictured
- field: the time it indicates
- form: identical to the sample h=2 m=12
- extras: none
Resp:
h=2 m=59
